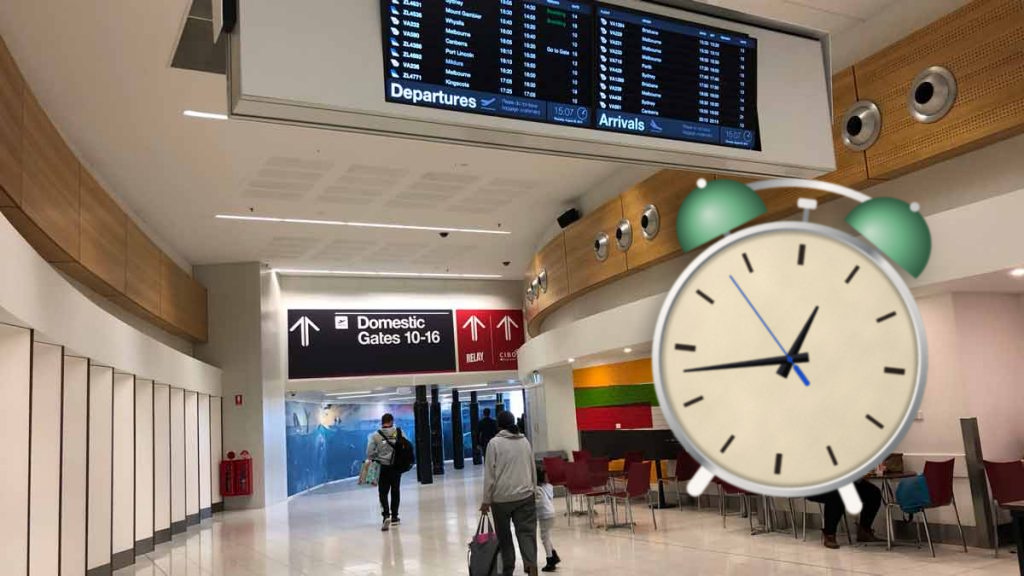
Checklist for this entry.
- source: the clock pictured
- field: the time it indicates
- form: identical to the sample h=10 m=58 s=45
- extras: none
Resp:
h=12 m=42 s=53
